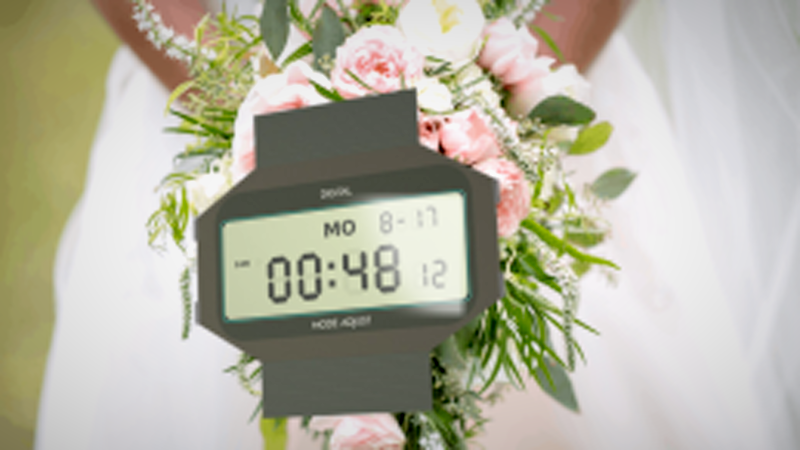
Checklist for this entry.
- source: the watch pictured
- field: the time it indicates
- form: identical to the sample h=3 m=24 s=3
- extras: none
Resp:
h=0 m=48 s=12
